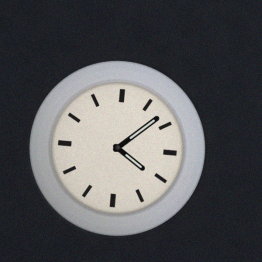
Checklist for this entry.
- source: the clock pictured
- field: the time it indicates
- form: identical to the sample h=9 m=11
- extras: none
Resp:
h=4 m=8
